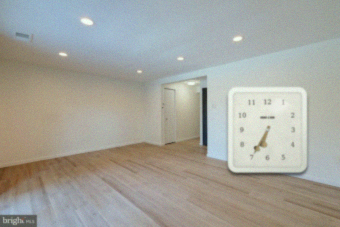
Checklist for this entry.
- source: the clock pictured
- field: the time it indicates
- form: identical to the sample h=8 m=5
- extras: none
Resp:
h=6 m=35
